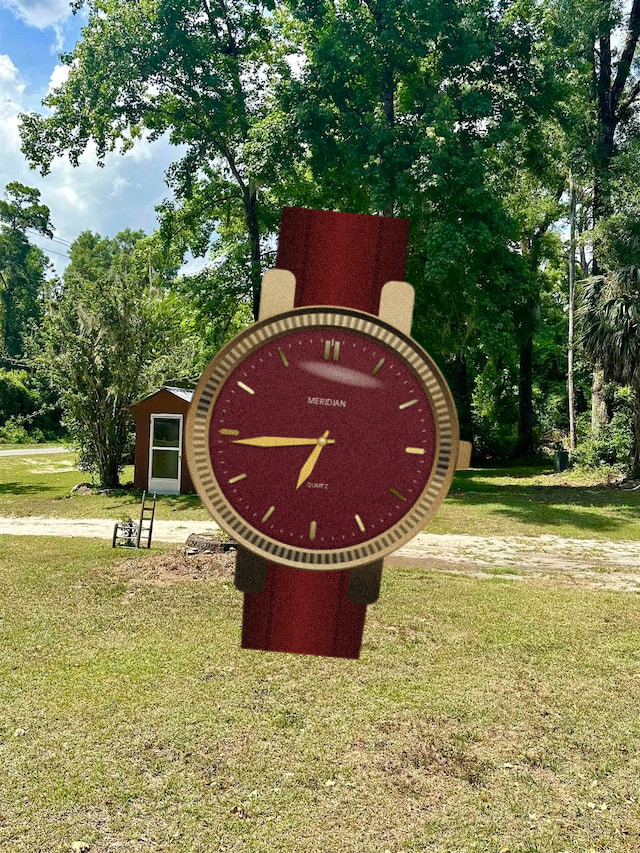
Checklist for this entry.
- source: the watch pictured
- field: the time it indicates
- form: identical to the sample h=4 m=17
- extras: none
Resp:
h=6 m=44
